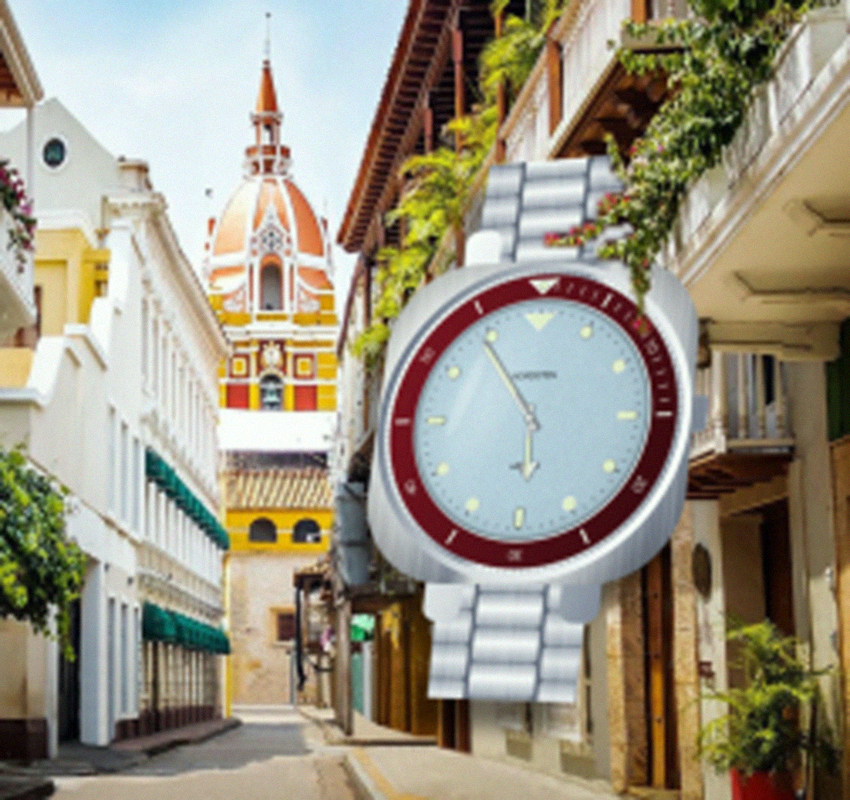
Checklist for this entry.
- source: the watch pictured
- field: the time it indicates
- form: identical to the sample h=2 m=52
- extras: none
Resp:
h=5 m=54
